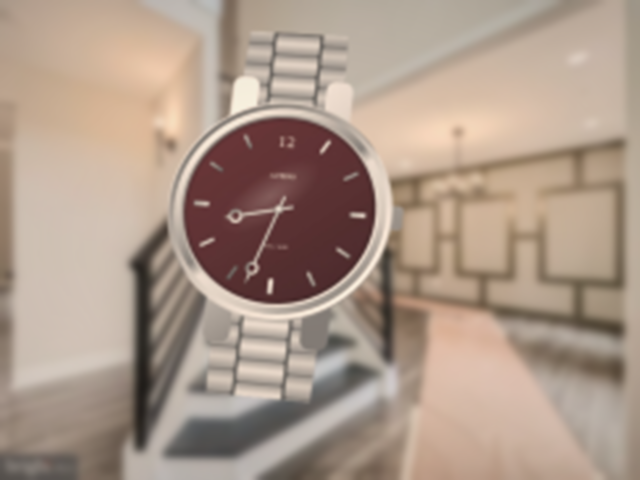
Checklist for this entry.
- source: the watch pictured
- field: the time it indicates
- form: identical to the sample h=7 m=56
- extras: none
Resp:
h=8 m=33
